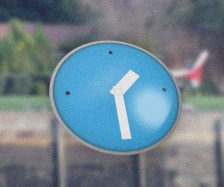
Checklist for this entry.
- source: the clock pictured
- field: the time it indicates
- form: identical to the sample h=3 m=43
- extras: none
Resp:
h=1 m=30
